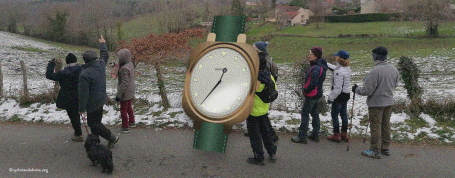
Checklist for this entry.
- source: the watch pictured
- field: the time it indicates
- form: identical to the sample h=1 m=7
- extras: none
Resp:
h=12 m=36
